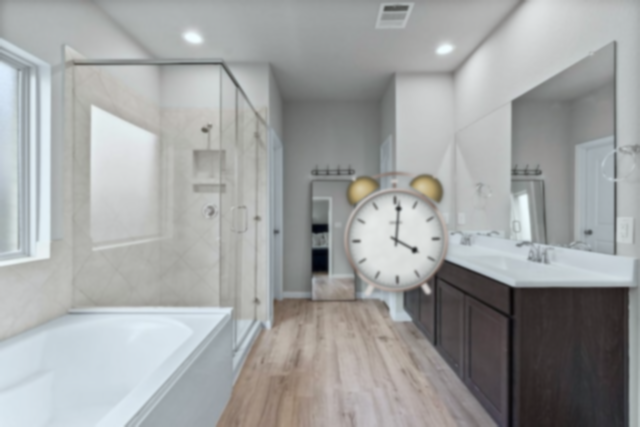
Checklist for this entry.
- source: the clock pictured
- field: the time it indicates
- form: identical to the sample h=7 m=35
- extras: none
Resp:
h=4 m=1
